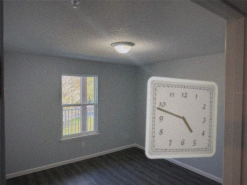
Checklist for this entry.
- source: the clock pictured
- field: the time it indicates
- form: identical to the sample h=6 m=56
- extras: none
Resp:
h=4 m=48
